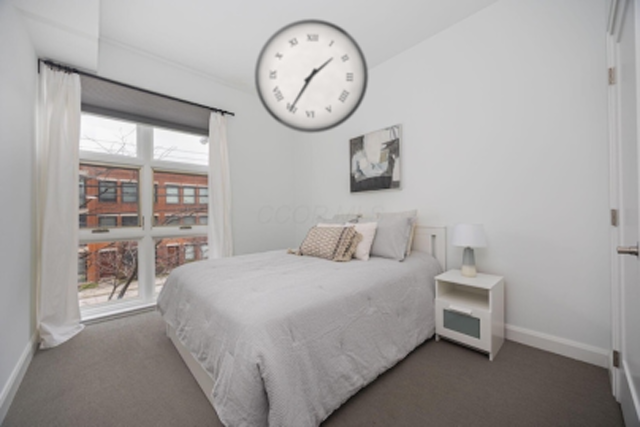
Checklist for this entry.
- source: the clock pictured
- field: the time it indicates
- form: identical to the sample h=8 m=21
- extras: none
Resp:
h=1 m=35
